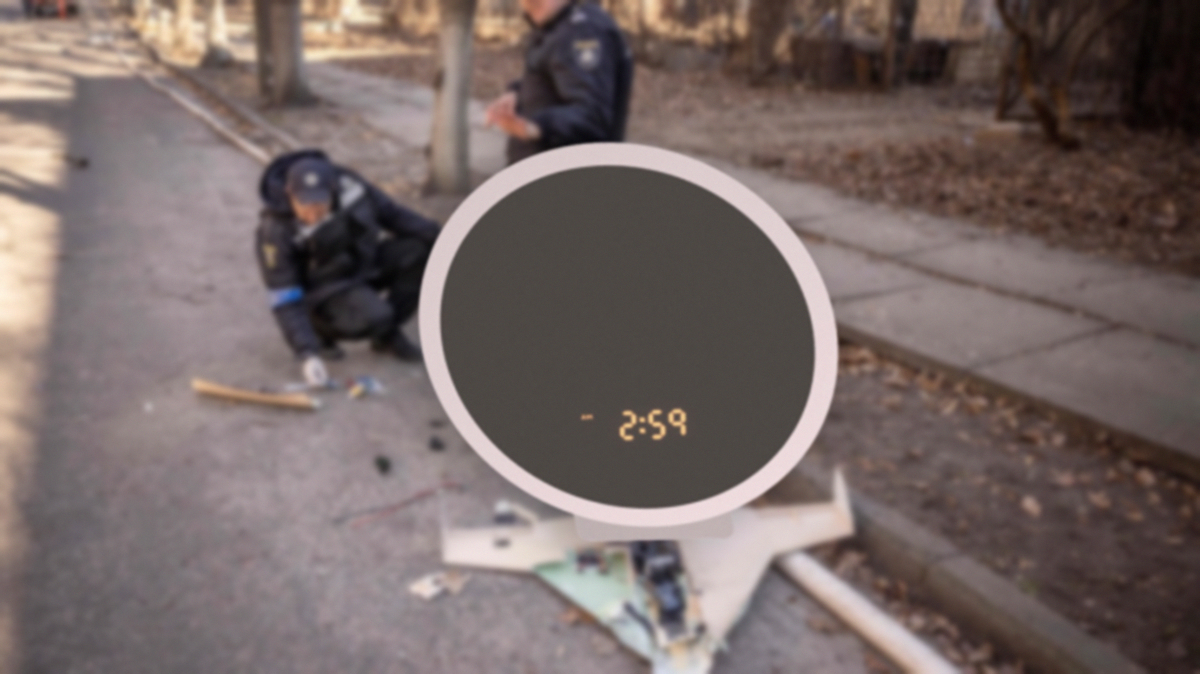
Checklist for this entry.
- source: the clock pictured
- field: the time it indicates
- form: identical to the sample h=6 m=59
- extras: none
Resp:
h=2 m=59
